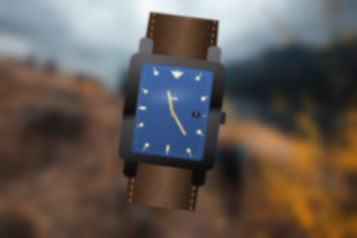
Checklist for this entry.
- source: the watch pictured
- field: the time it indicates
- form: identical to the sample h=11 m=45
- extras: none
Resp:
h=11 m=24
